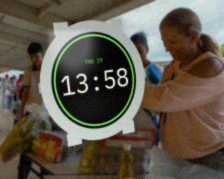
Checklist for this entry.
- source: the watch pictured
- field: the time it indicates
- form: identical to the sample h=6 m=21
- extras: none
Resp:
h=13 m=58
